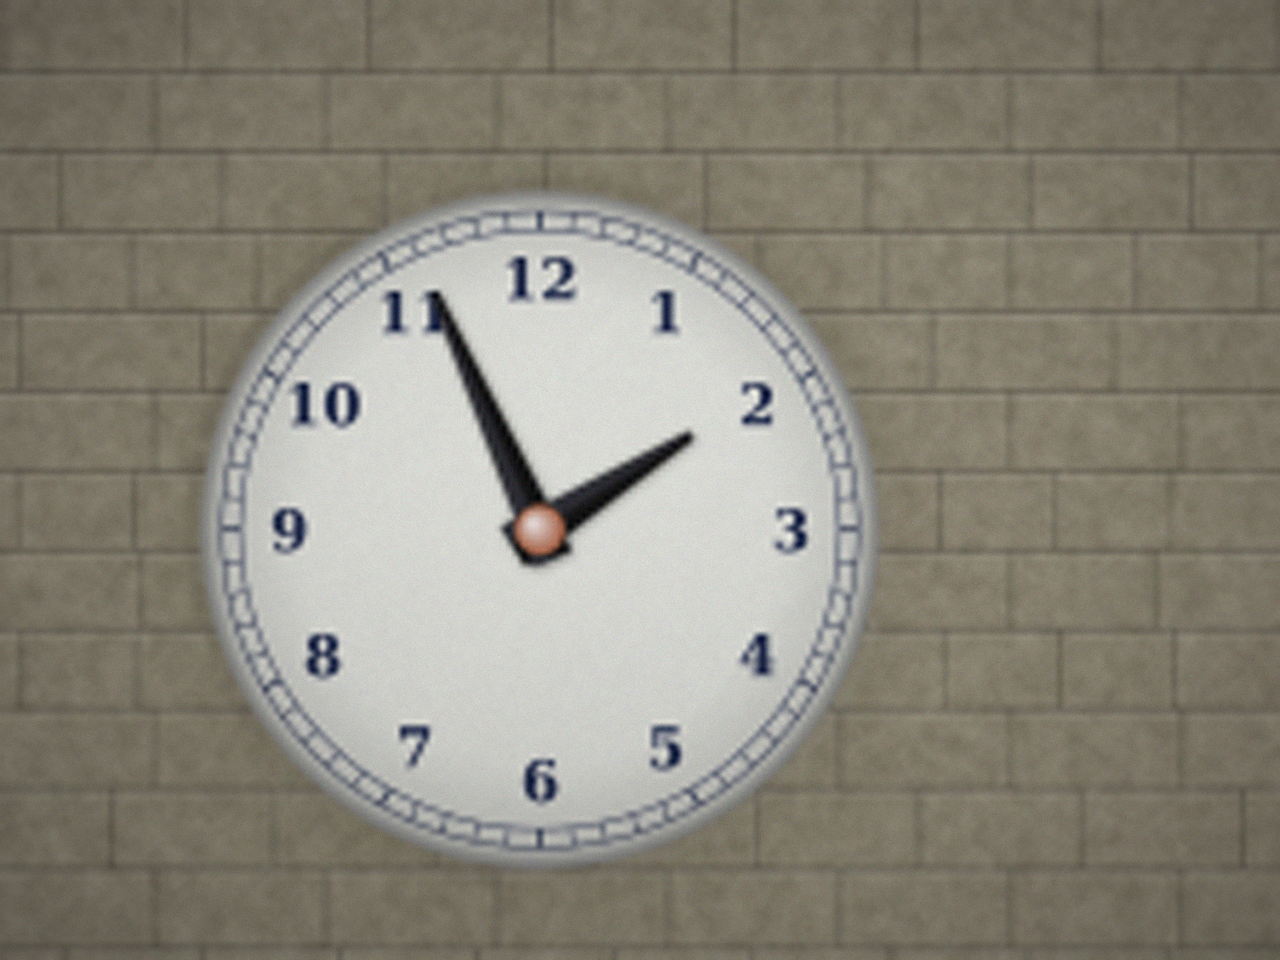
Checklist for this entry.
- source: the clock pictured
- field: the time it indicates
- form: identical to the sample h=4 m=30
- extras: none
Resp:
h=1 m=56
